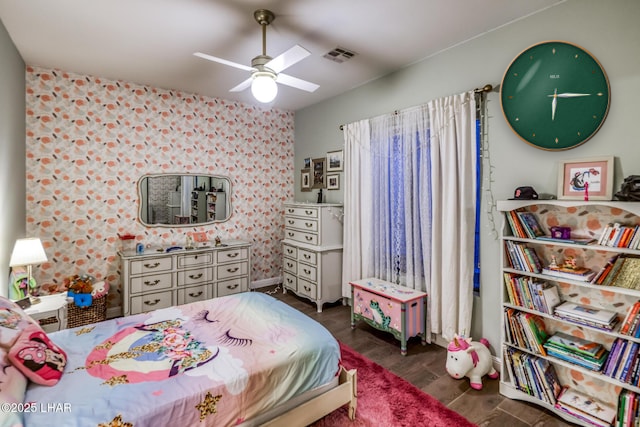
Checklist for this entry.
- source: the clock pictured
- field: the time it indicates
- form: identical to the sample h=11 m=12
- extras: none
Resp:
h=6 m=15
